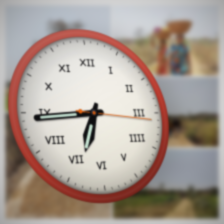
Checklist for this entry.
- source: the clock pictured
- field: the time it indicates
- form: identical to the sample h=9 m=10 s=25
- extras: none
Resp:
h=6 m=44 s=16
